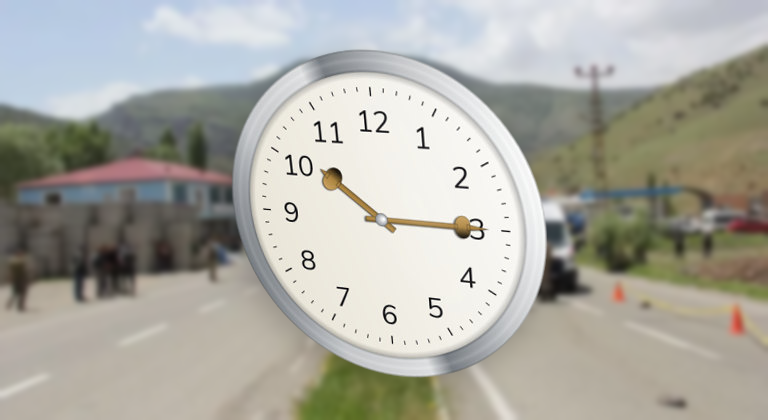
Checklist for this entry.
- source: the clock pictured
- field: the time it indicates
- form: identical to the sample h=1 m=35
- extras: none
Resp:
h=10 m=15
